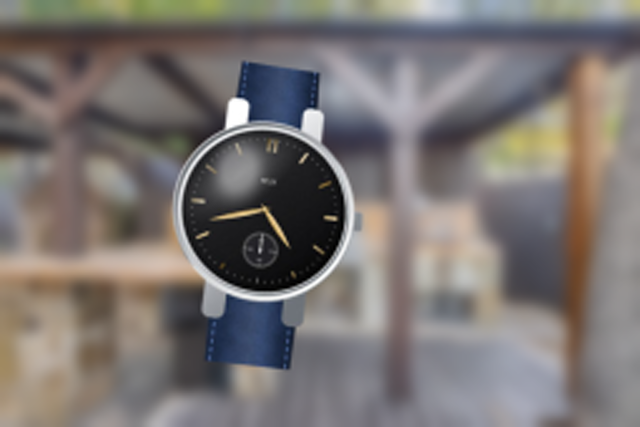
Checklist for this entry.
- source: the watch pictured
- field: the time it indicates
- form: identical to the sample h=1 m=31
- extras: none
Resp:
h=4 m=42
